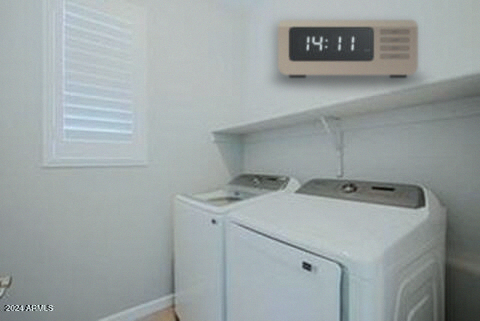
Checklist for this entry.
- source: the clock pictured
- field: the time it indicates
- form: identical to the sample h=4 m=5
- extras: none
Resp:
h=14 m=11
